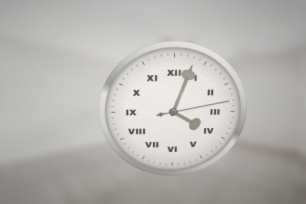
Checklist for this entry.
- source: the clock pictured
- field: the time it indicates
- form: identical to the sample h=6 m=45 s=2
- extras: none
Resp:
h=4 m=3 s=13
